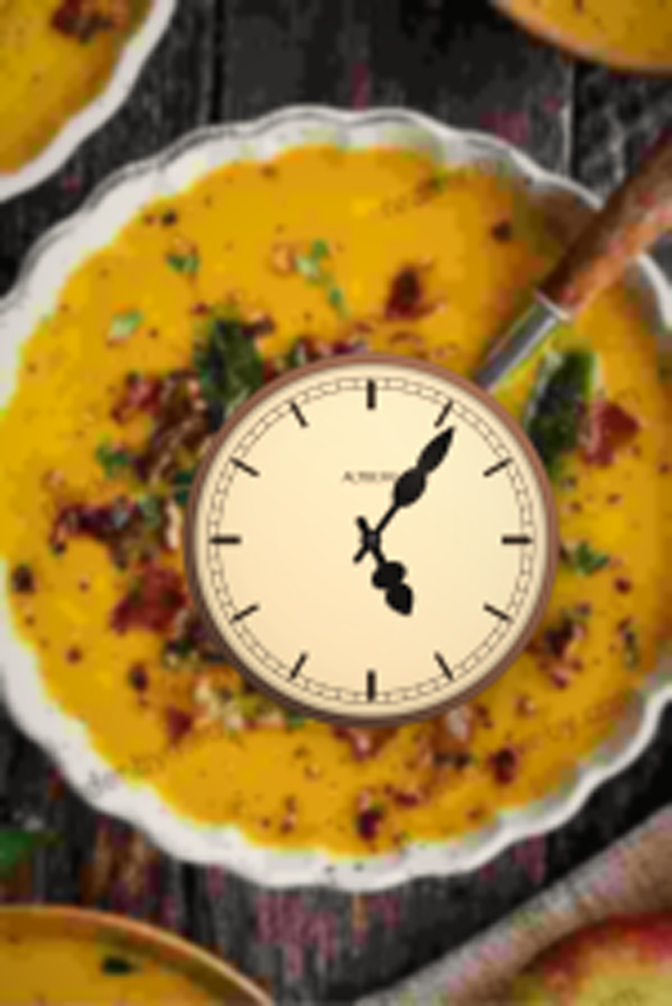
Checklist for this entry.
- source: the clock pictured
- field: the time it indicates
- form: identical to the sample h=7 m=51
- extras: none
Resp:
h=5 m=6
